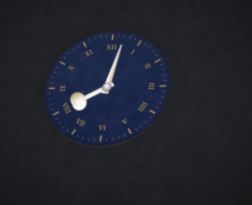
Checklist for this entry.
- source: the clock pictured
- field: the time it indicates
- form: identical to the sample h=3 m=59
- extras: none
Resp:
h=8 m=2
